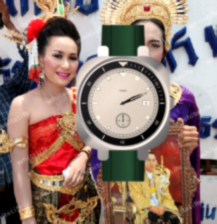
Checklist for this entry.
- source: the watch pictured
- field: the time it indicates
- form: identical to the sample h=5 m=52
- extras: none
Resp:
h=2 m=11
